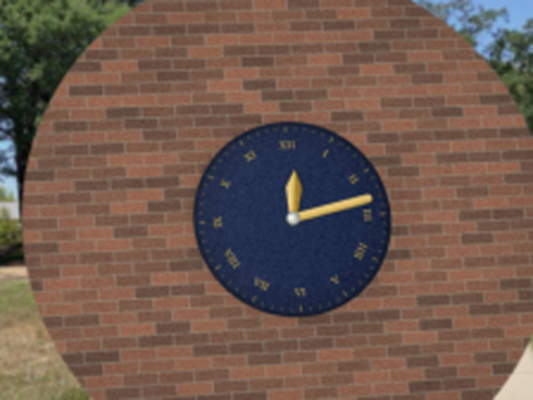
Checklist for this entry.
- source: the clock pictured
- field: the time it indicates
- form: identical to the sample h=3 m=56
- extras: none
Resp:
h=12 m=13
